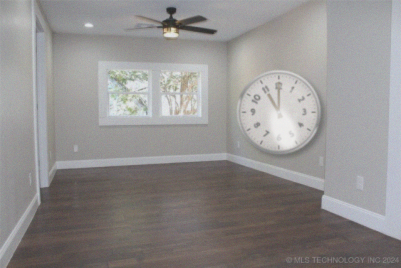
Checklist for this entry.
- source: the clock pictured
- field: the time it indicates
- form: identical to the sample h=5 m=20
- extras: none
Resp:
h=11 m=0
